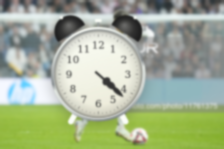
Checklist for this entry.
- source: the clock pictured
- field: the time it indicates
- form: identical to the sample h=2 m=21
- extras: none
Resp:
h=4 m=22
